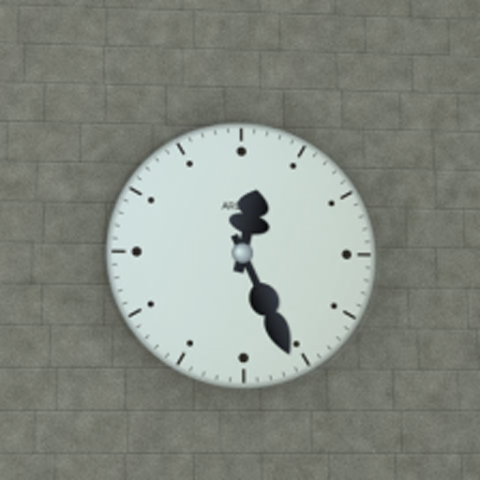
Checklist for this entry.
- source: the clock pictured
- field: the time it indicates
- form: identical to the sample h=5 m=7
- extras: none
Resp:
h=12 m=26
